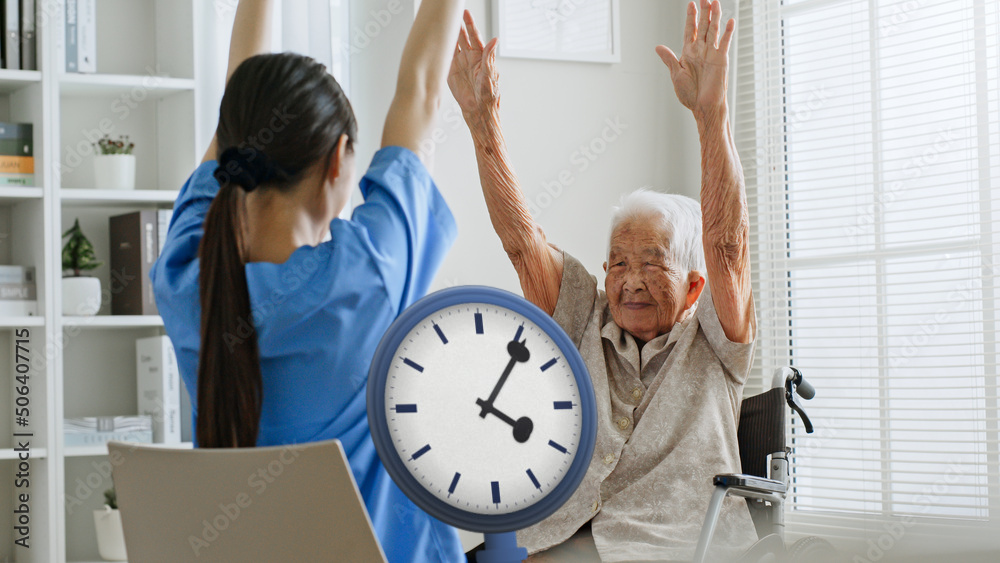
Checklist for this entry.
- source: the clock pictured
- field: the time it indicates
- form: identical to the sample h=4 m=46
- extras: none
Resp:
h=4 m=6
